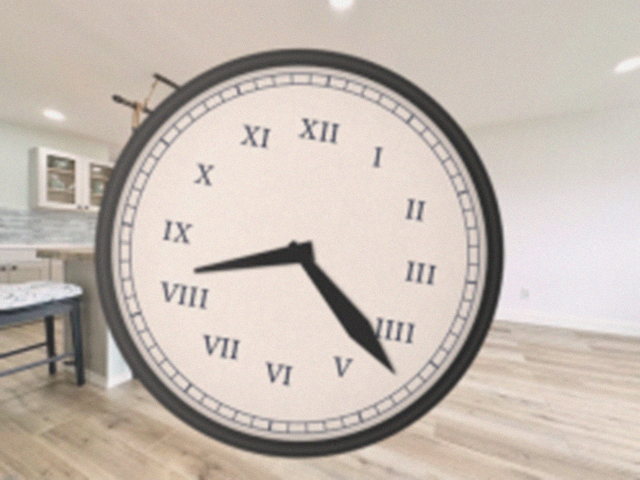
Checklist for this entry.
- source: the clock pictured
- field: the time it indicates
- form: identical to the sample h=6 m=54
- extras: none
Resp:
h=8 m=22
